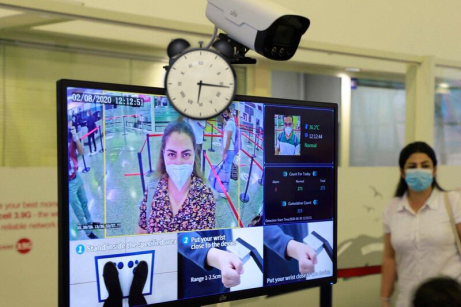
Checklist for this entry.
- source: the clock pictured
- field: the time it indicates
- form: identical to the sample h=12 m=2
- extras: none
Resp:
h=6 m=16
